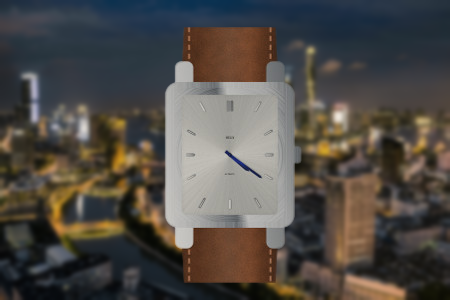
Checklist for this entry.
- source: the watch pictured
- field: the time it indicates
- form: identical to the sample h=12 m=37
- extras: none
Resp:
h=4 m=21
